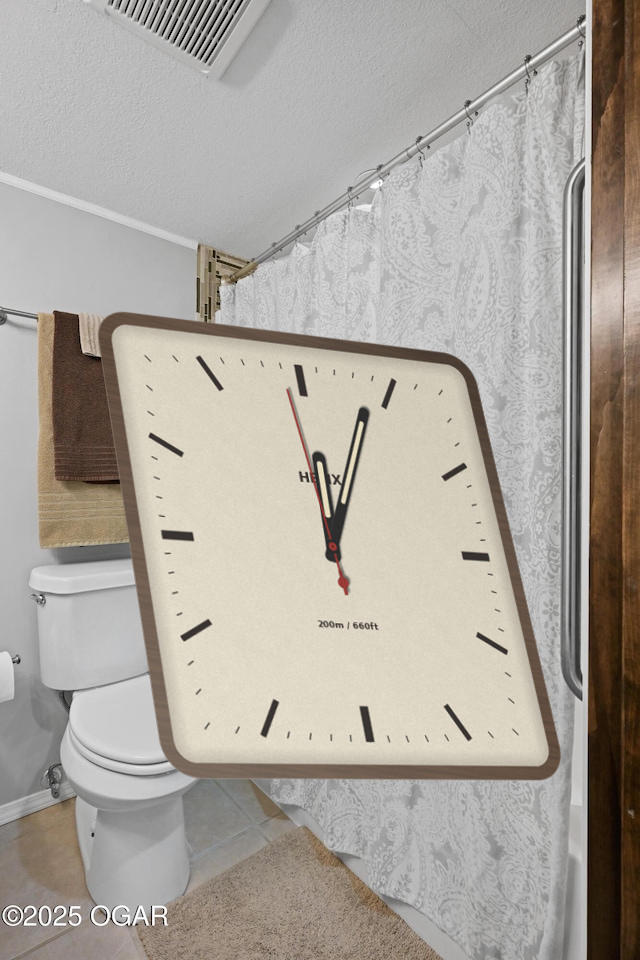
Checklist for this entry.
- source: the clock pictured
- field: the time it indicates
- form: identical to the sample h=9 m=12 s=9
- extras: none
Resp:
h=12 m=3 s=59
